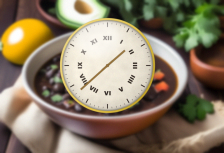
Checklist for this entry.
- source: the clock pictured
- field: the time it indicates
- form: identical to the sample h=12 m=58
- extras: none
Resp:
h=1 m=38
